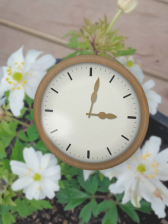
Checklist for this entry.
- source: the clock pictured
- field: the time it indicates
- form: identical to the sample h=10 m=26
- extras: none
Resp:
h=3 m=2
